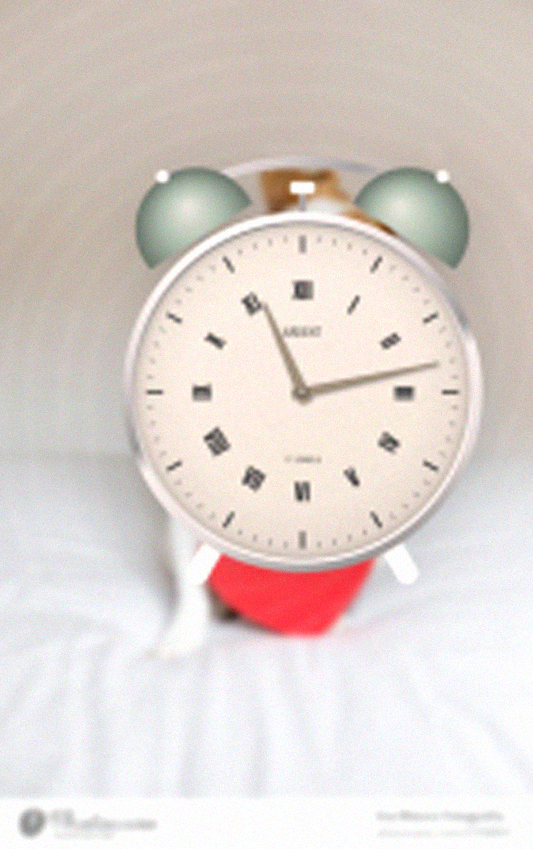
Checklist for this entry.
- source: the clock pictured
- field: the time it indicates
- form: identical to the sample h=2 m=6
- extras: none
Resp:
h=11 m=13
